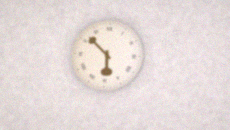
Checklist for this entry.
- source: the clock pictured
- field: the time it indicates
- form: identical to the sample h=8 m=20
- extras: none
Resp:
h=5 m=52
